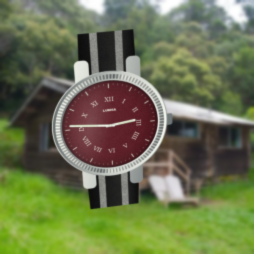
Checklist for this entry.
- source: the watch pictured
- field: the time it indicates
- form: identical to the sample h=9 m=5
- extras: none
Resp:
h=2 m=46
